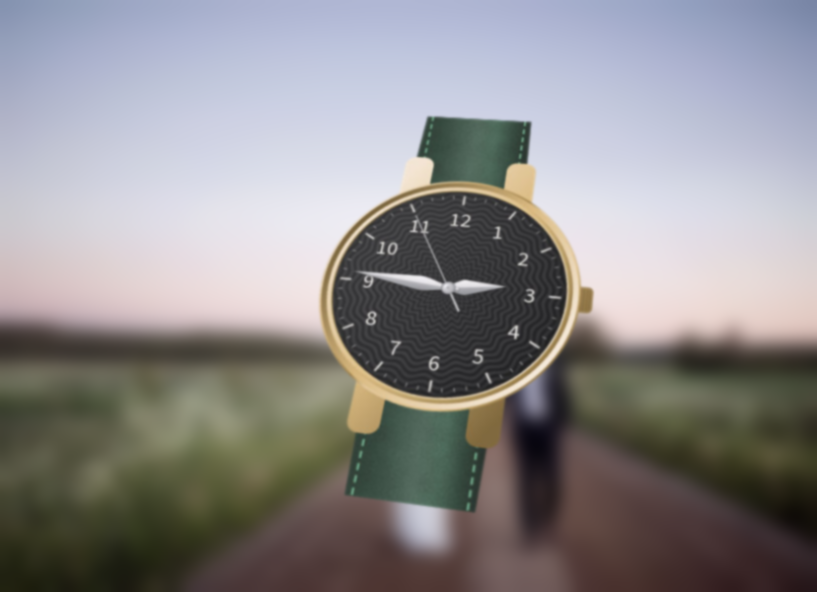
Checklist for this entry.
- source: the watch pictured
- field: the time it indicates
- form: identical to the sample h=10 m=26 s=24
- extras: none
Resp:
h=2 m=45 s=55
